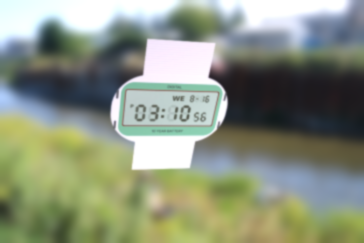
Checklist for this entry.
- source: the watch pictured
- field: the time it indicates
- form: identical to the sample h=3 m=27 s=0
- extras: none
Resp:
h=3 m=10 s=56
